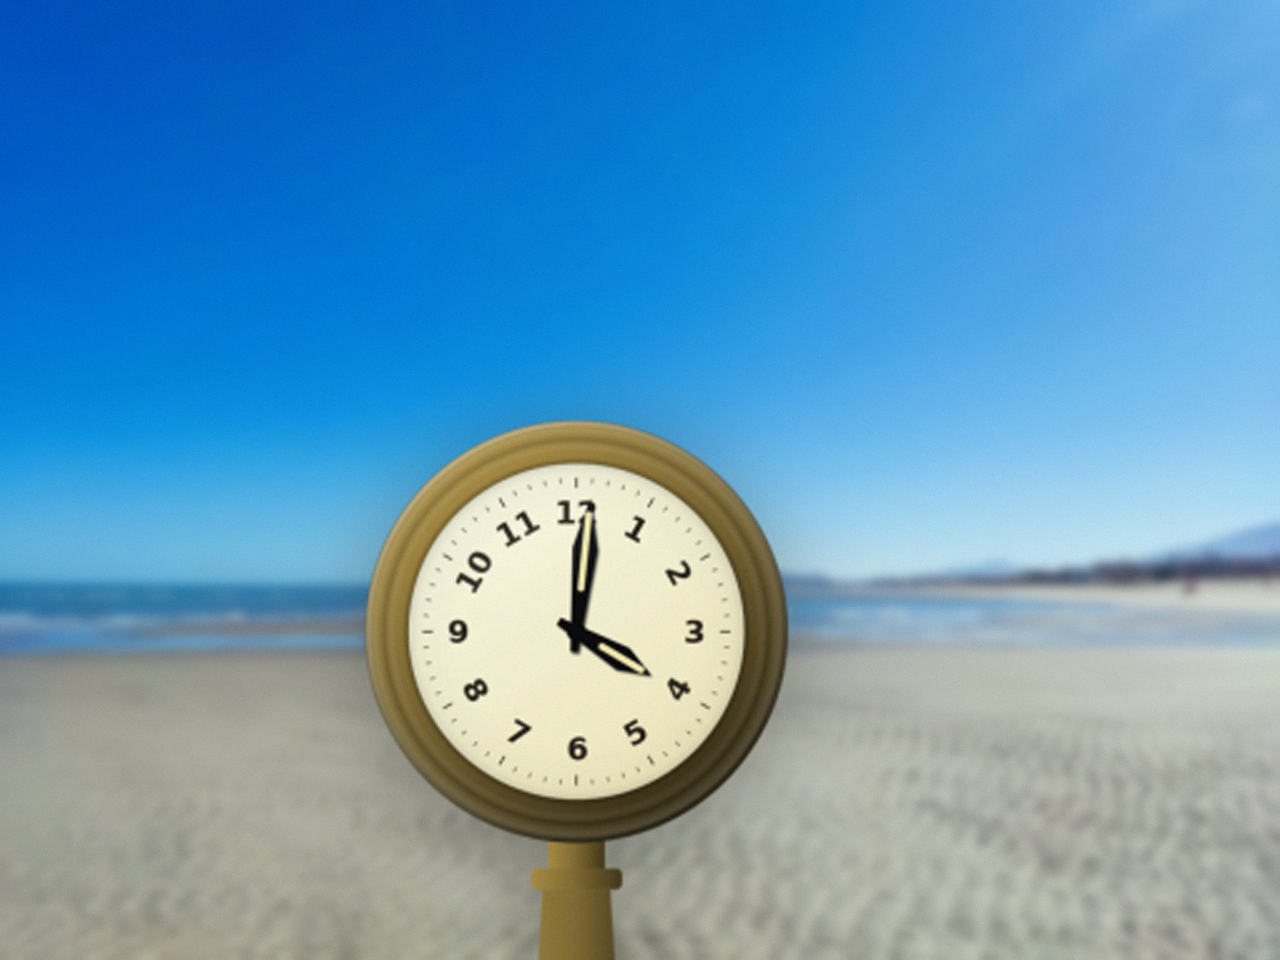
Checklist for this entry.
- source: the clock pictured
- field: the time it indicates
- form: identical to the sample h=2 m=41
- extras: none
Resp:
h=4 m=1
